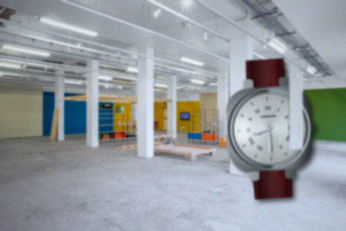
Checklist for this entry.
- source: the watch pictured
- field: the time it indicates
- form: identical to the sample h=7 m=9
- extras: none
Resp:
h=8 m=30
